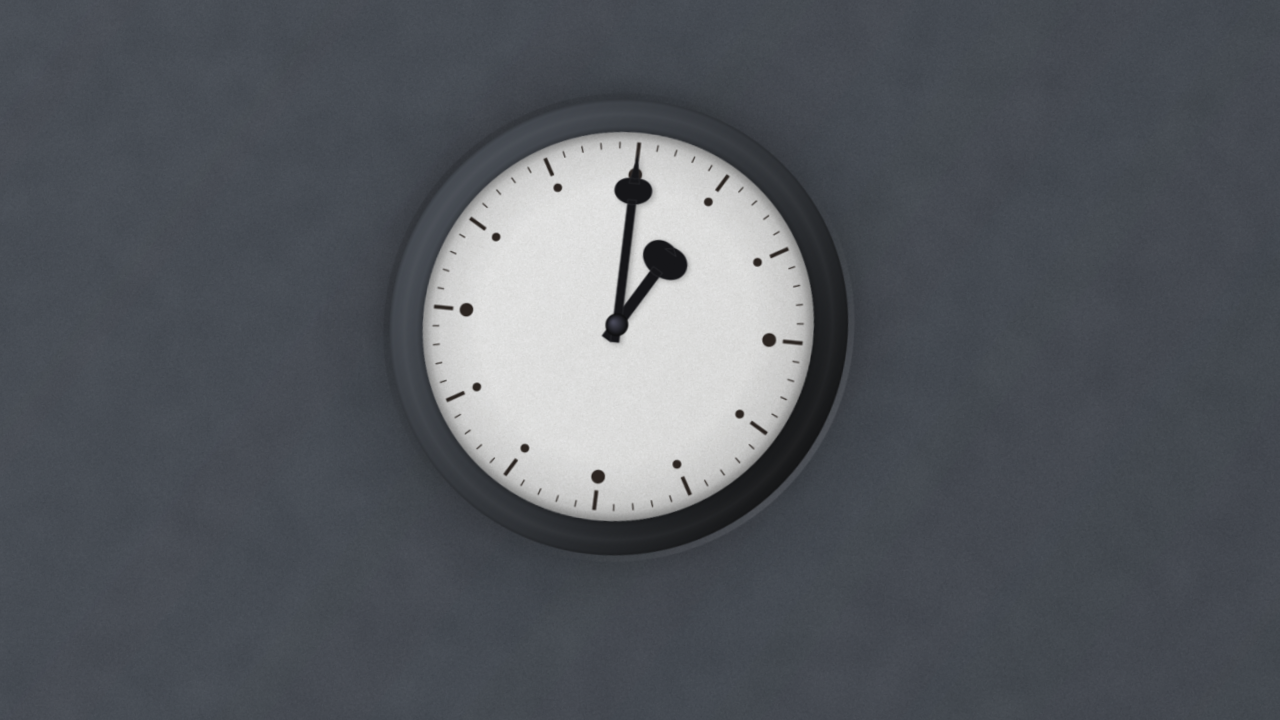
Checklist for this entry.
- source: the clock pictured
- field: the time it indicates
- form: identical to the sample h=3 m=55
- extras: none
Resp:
h=1 m=0
